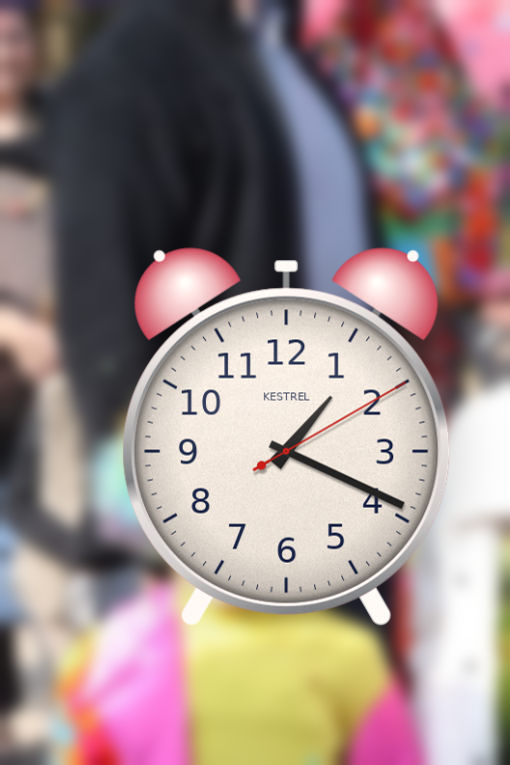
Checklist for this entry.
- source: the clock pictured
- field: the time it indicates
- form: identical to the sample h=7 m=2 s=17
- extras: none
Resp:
h=1 m=19 s=10
